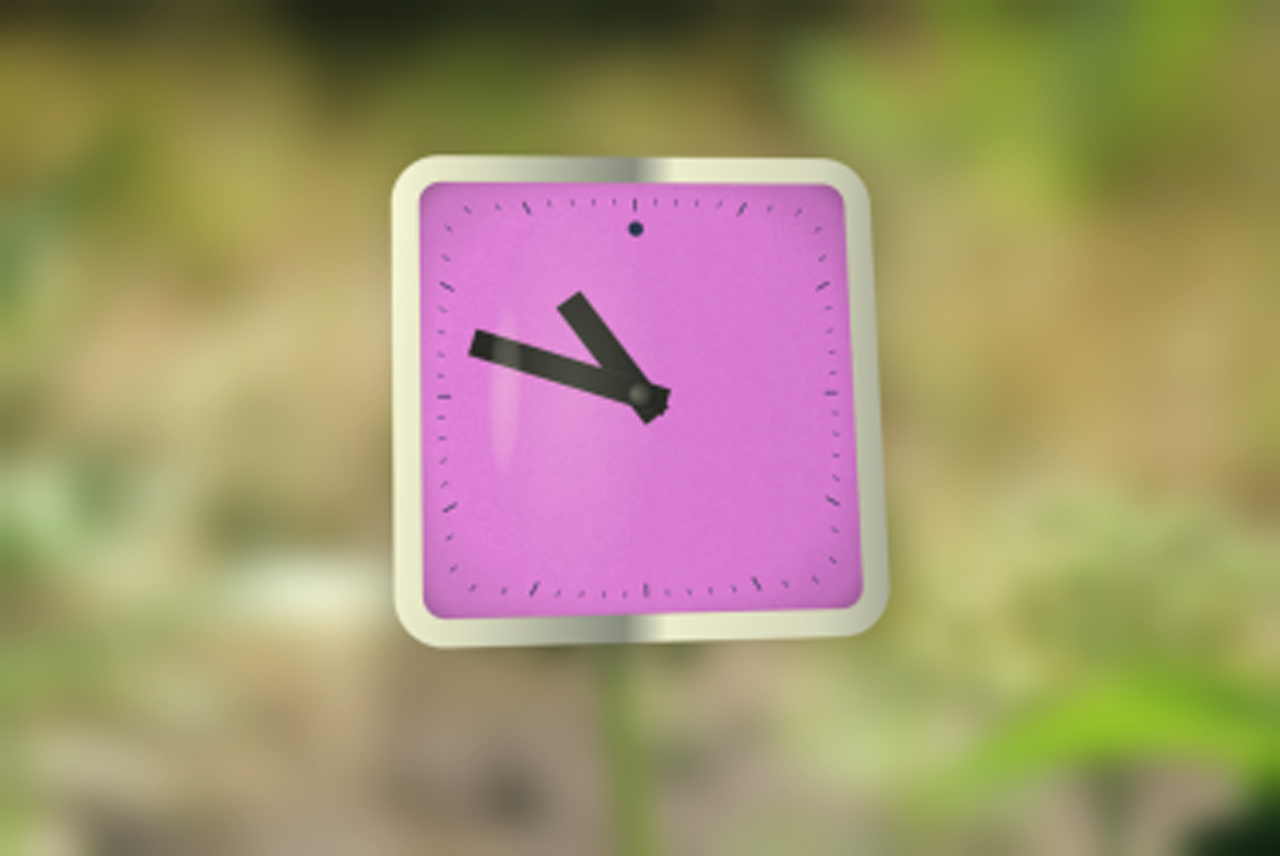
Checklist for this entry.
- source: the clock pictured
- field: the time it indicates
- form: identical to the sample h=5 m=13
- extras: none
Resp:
h=10 m=48
